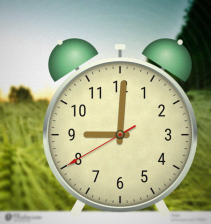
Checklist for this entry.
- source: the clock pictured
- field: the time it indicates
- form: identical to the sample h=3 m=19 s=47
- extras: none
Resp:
h=9 m=0 s=40
